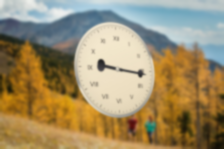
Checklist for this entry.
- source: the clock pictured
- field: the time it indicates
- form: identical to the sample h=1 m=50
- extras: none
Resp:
h=9 m=16
